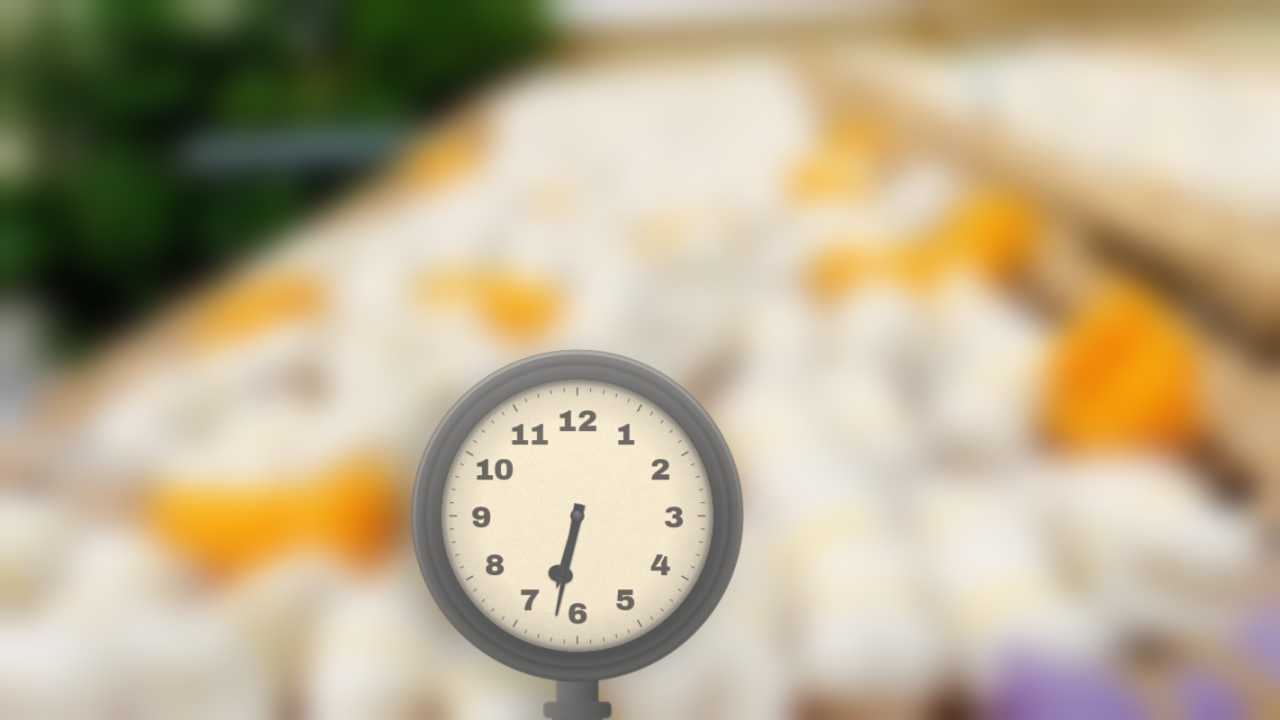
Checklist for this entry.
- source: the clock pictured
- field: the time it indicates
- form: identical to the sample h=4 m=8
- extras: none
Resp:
h=6 m=32
